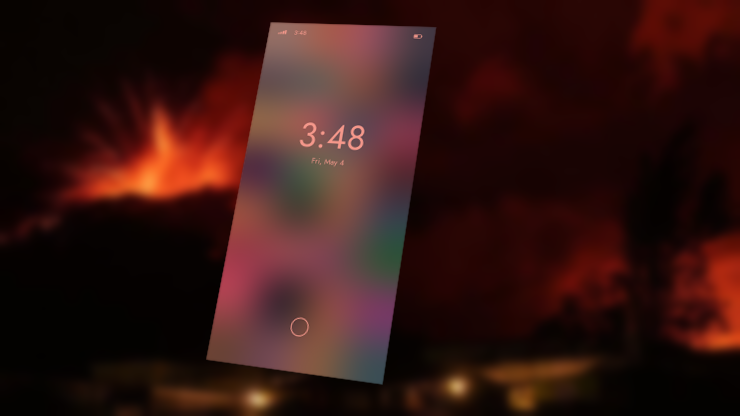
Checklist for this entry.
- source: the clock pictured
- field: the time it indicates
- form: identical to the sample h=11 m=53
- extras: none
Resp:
h=3 m=48
